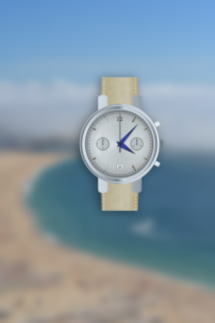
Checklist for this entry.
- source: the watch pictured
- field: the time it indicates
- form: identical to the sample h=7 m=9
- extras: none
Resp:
h=4 m=7
